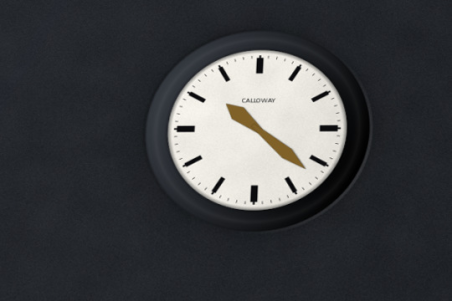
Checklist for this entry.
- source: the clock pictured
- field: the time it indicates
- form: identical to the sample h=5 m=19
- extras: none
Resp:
h=10 m=22
